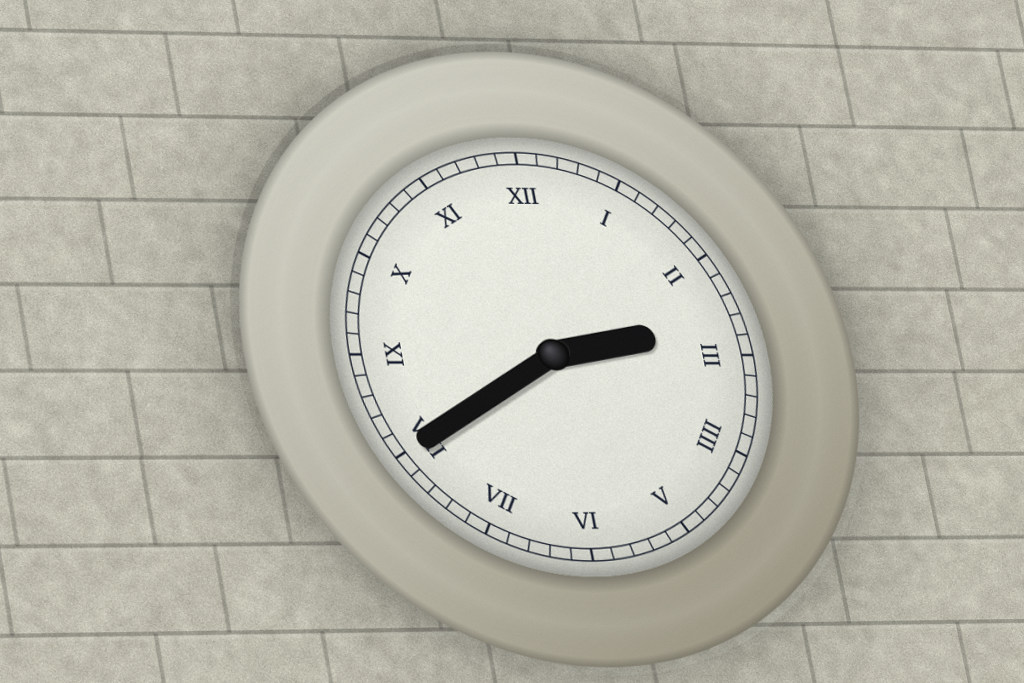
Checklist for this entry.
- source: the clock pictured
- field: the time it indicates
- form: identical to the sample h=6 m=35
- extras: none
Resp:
h=2 m=40
